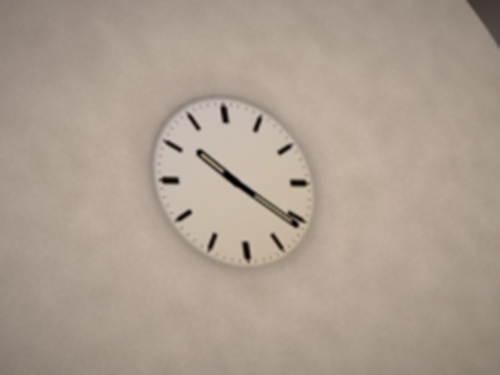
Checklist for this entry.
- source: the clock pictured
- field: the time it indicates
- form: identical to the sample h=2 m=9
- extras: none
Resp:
h=10 m=21
